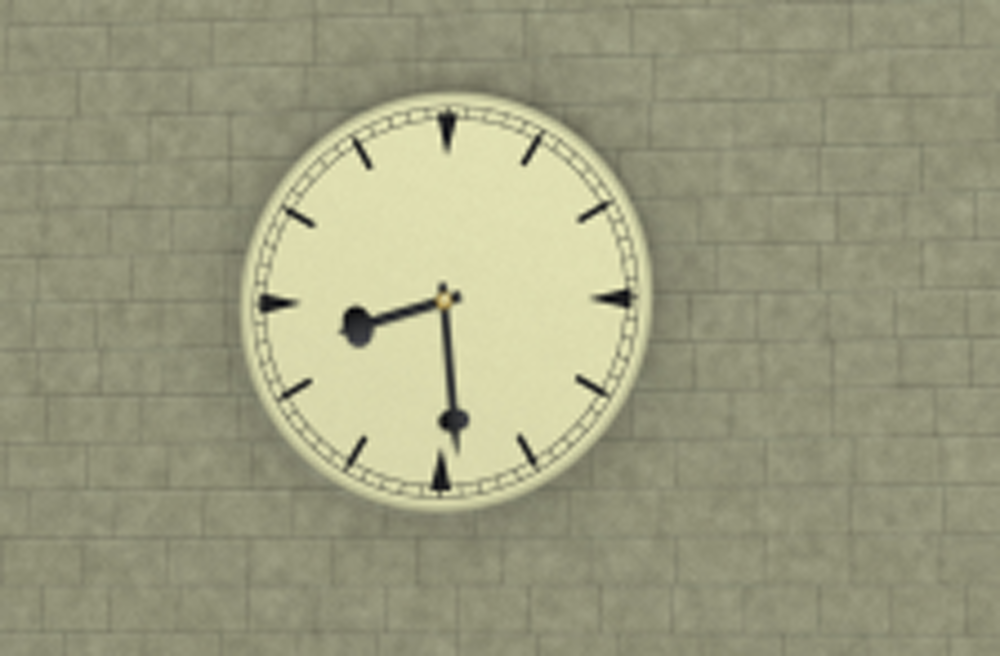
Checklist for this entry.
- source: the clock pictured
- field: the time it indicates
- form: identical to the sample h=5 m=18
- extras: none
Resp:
h=8 m=29
